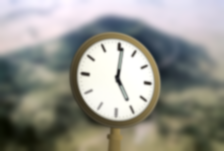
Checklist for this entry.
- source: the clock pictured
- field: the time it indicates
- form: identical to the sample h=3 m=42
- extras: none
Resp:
h=5 m=1
